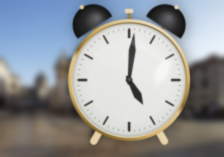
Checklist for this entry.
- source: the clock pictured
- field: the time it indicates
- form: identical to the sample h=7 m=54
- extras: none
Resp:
h=5 m=1
